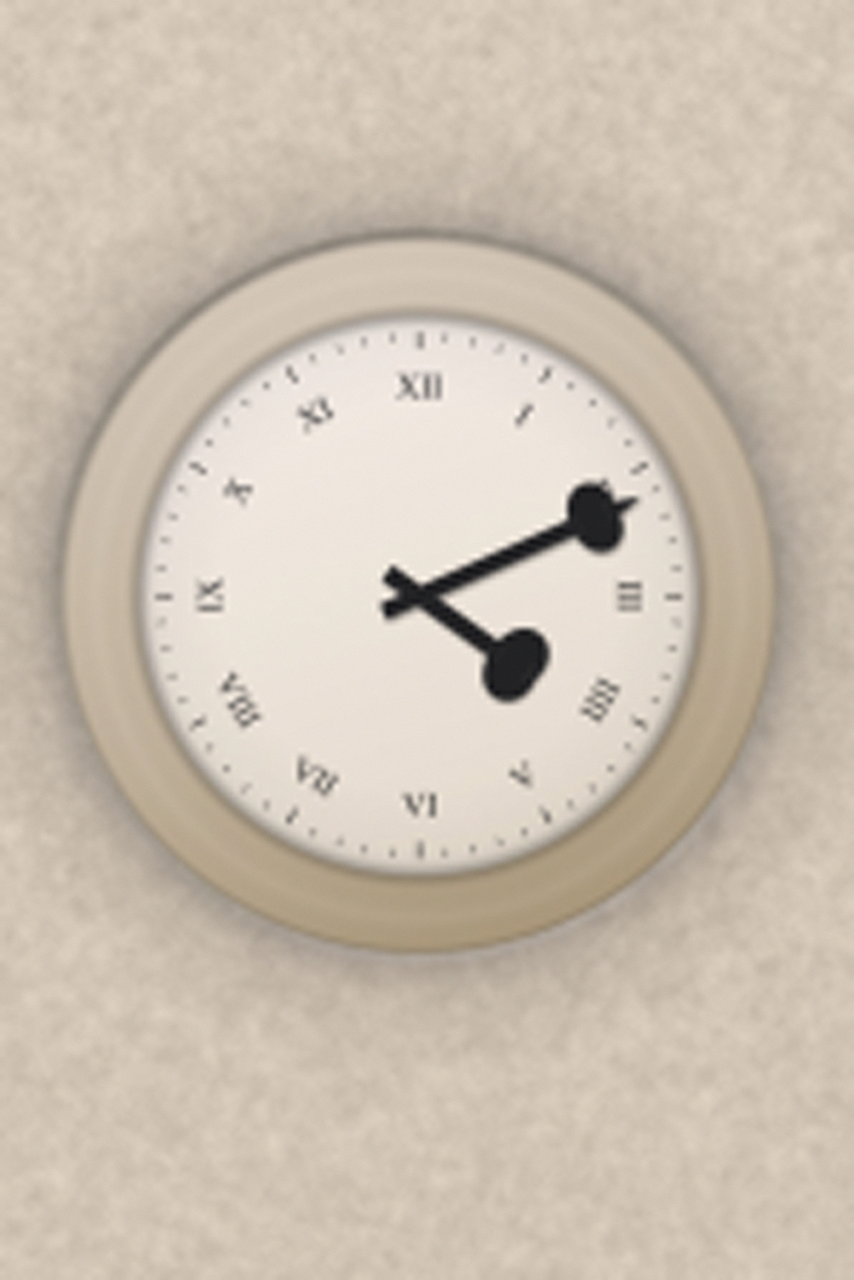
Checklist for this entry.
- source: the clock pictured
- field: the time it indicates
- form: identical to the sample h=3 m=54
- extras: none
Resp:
h=4 m=11
